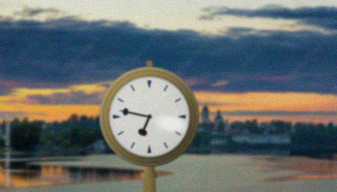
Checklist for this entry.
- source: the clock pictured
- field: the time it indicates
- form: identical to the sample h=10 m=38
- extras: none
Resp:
h=6 m=47
